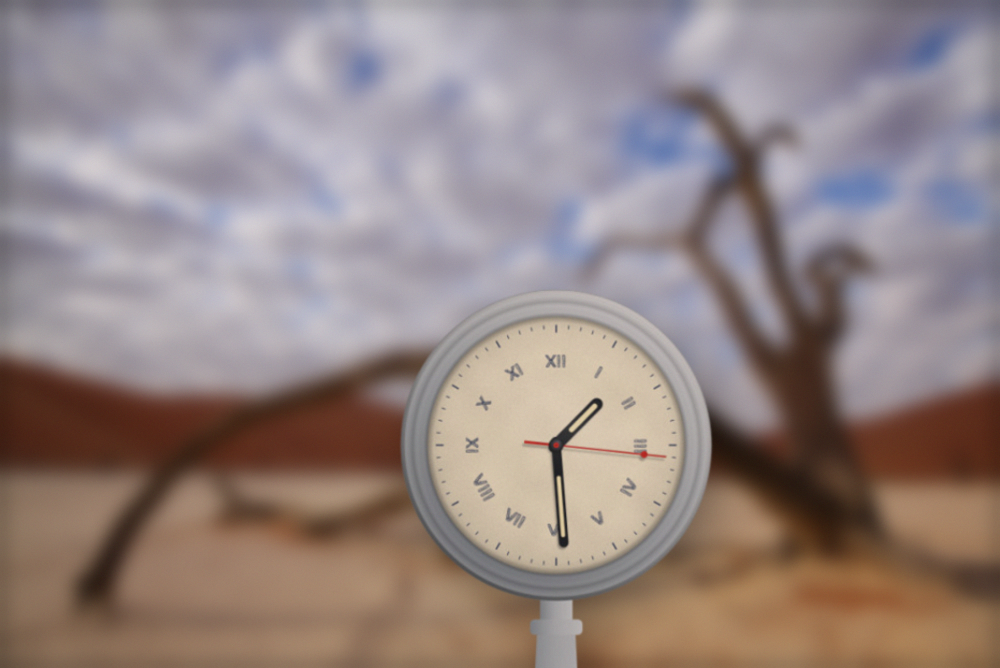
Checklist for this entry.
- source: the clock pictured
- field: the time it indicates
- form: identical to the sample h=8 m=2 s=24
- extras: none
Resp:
h=1 m=29 s=16
